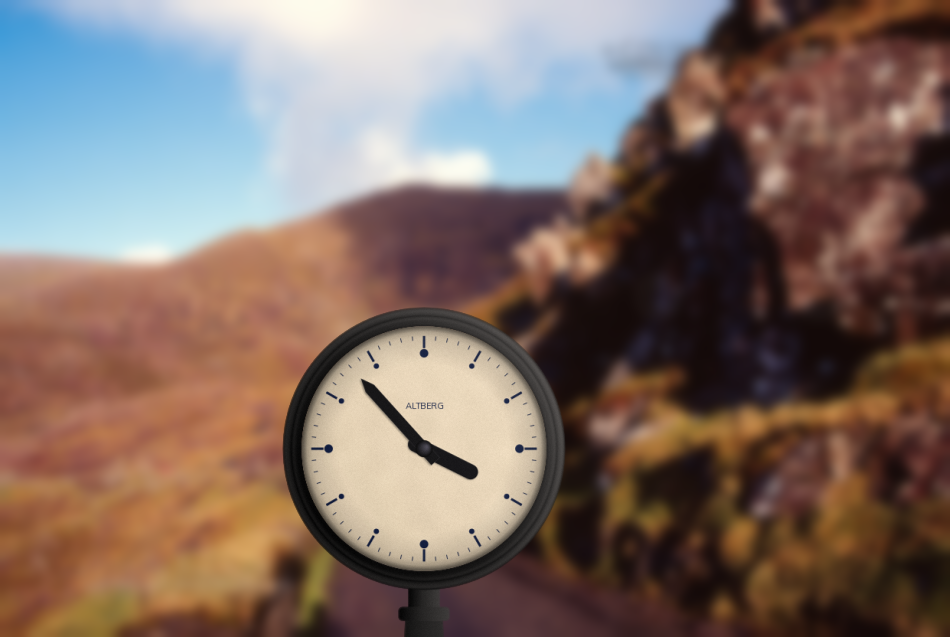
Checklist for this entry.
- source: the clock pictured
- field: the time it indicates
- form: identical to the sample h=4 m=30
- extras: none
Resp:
h=3 m=53
